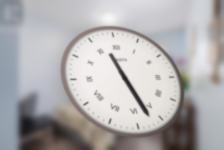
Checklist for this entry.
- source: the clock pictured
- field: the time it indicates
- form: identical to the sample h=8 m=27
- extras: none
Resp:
h=11 m=27
